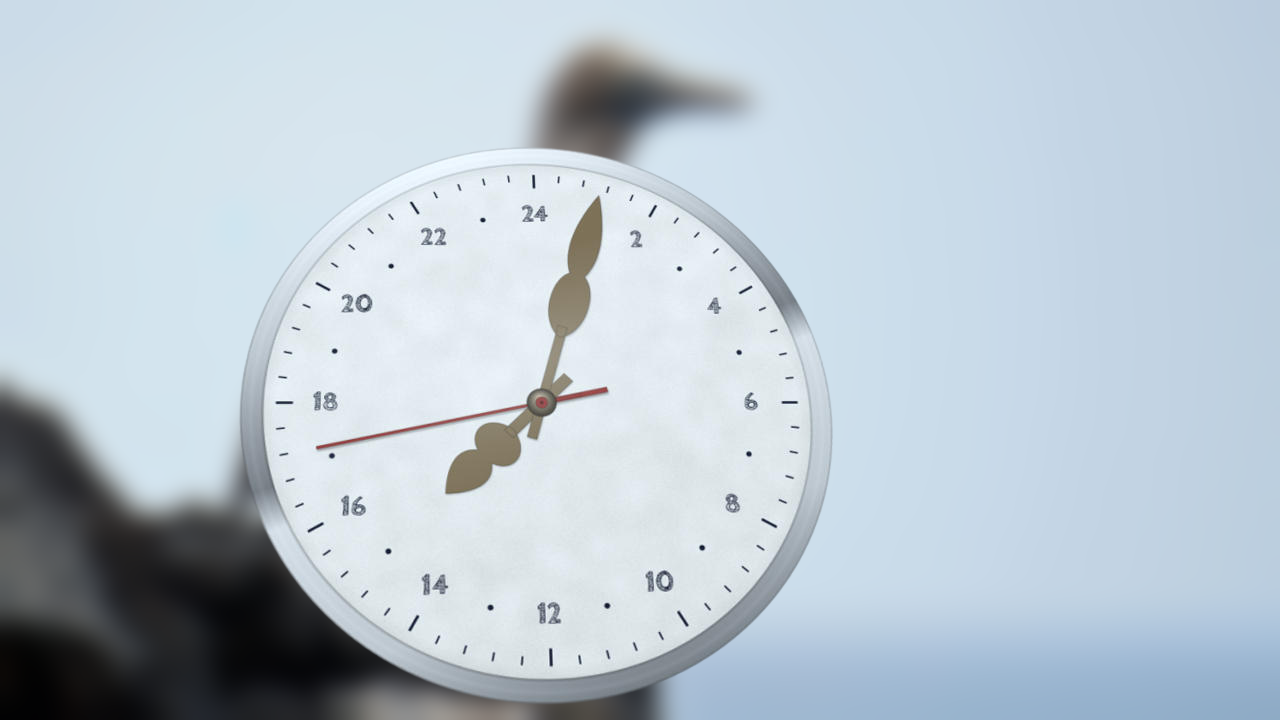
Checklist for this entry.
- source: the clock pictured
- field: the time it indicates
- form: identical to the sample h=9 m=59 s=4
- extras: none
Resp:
h=15 m=2 s=43
